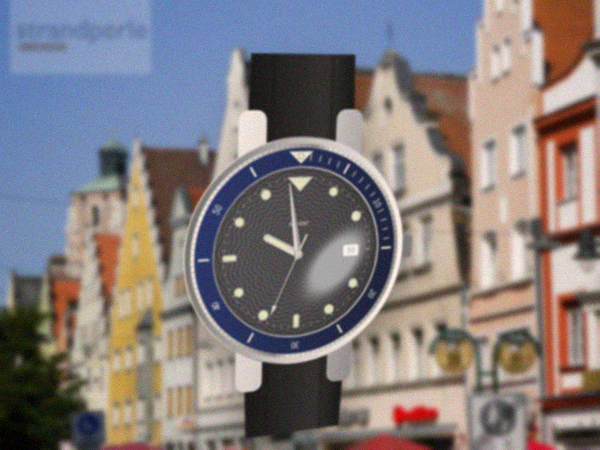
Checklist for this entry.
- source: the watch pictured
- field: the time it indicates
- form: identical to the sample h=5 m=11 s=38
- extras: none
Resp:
h=9 m=58 s=34
